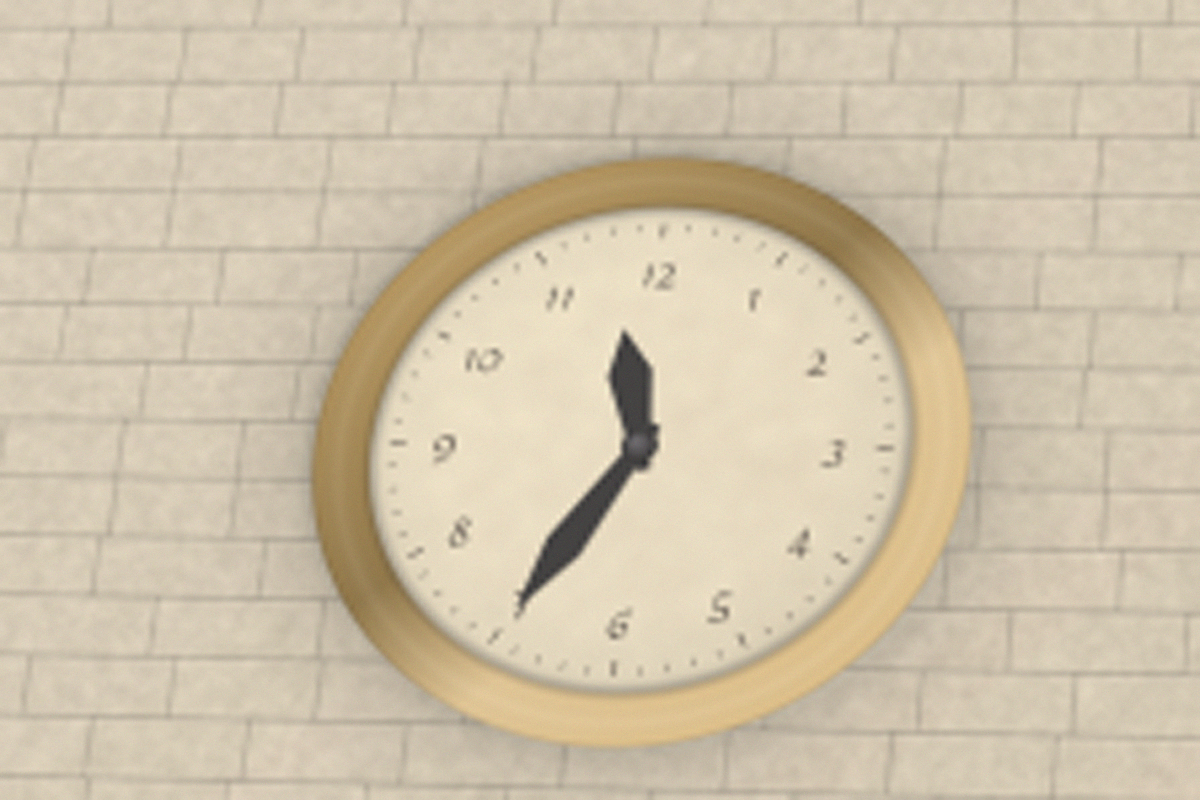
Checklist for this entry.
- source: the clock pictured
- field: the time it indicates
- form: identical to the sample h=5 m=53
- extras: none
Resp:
h=11 m=35
